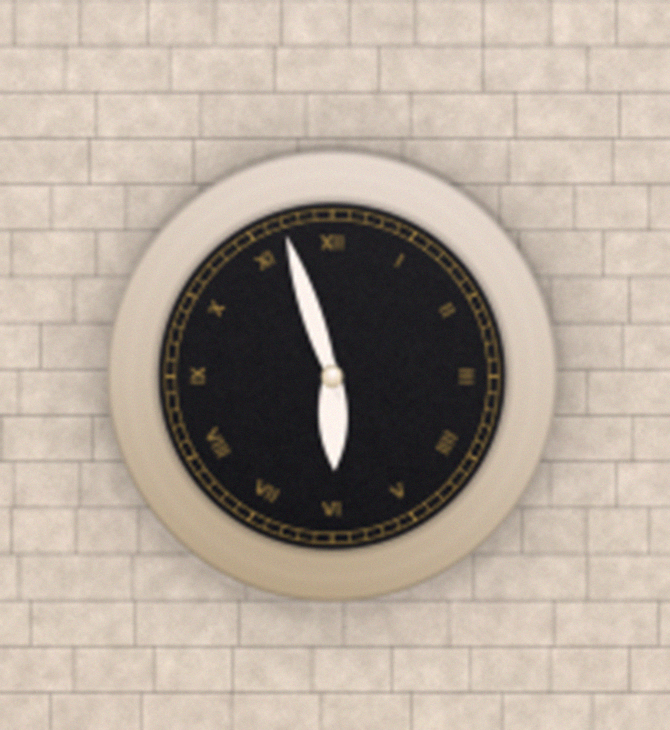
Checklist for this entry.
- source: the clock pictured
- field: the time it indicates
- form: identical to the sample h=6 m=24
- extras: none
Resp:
h=5 m=57
